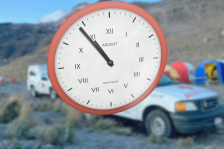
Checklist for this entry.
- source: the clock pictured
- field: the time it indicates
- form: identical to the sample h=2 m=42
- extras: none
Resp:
h=10 m=54
